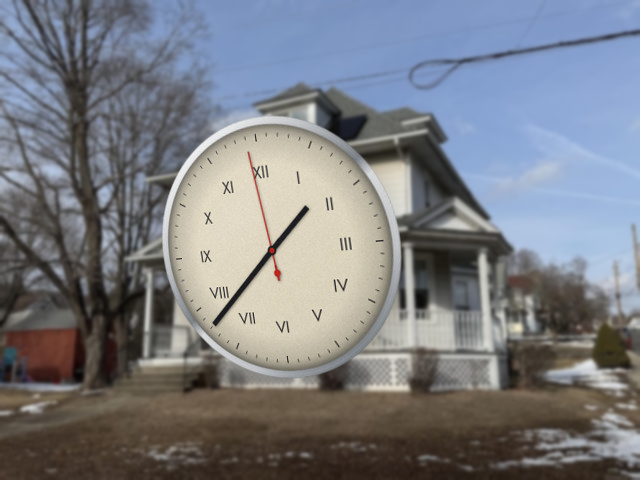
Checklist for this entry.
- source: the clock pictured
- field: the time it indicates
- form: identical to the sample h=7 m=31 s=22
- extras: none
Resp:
h=1 m=37 s=59
